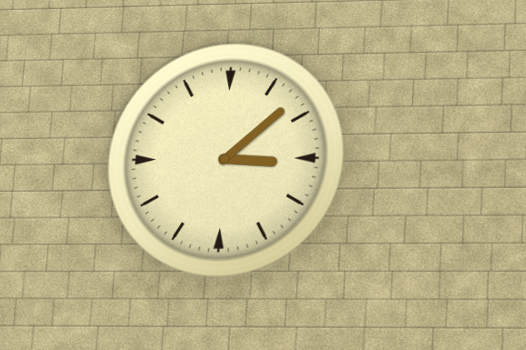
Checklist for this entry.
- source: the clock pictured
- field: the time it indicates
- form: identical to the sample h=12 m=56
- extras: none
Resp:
h=3 m=8
